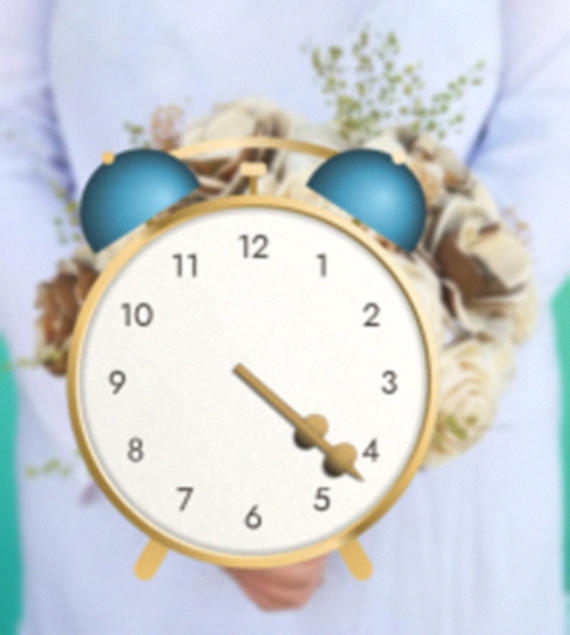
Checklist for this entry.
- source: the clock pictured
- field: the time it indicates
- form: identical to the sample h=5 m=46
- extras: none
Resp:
h=4 m=22
